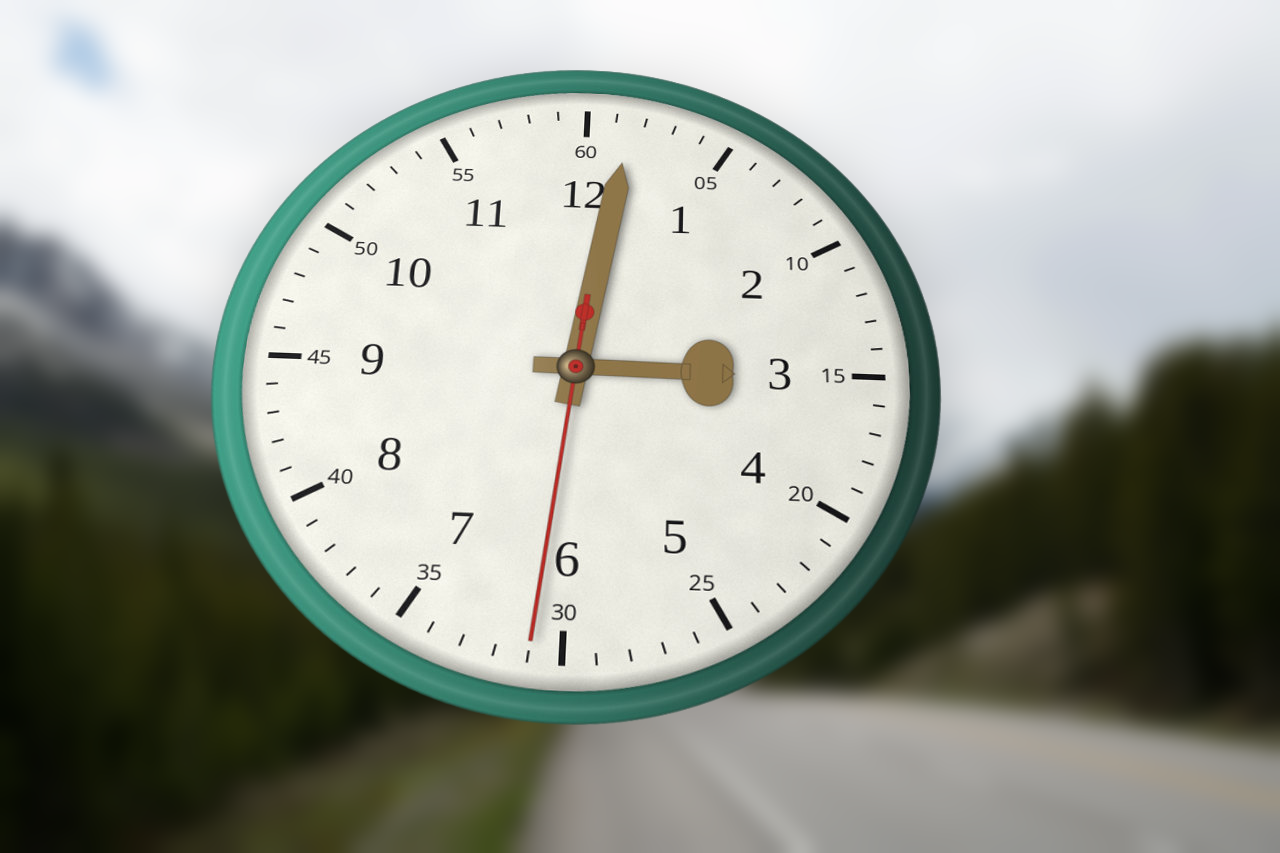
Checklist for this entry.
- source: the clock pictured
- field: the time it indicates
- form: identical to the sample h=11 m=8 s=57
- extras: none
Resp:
h=3 m=1 s=31
